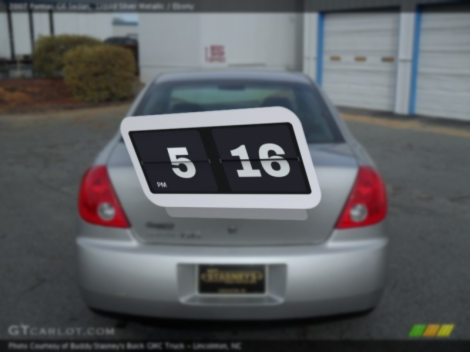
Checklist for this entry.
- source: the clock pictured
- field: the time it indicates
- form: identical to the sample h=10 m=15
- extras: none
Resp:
h=5 m=16
